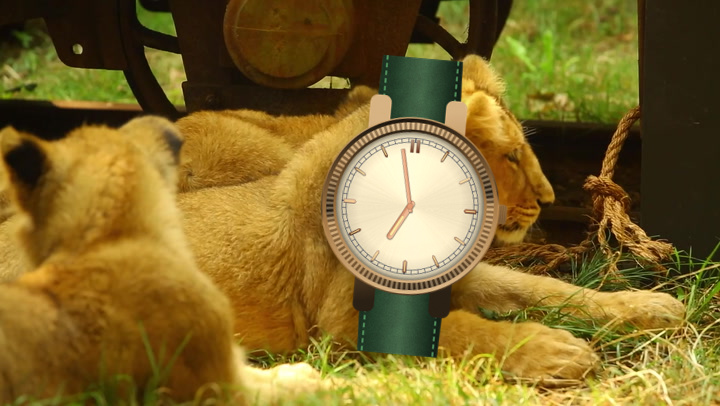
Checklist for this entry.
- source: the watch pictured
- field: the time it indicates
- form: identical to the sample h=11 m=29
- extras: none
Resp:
h=6 m=58
